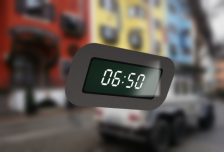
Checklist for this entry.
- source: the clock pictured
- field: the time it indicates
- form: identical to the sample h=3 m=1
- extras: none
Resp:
h=6 m=50
